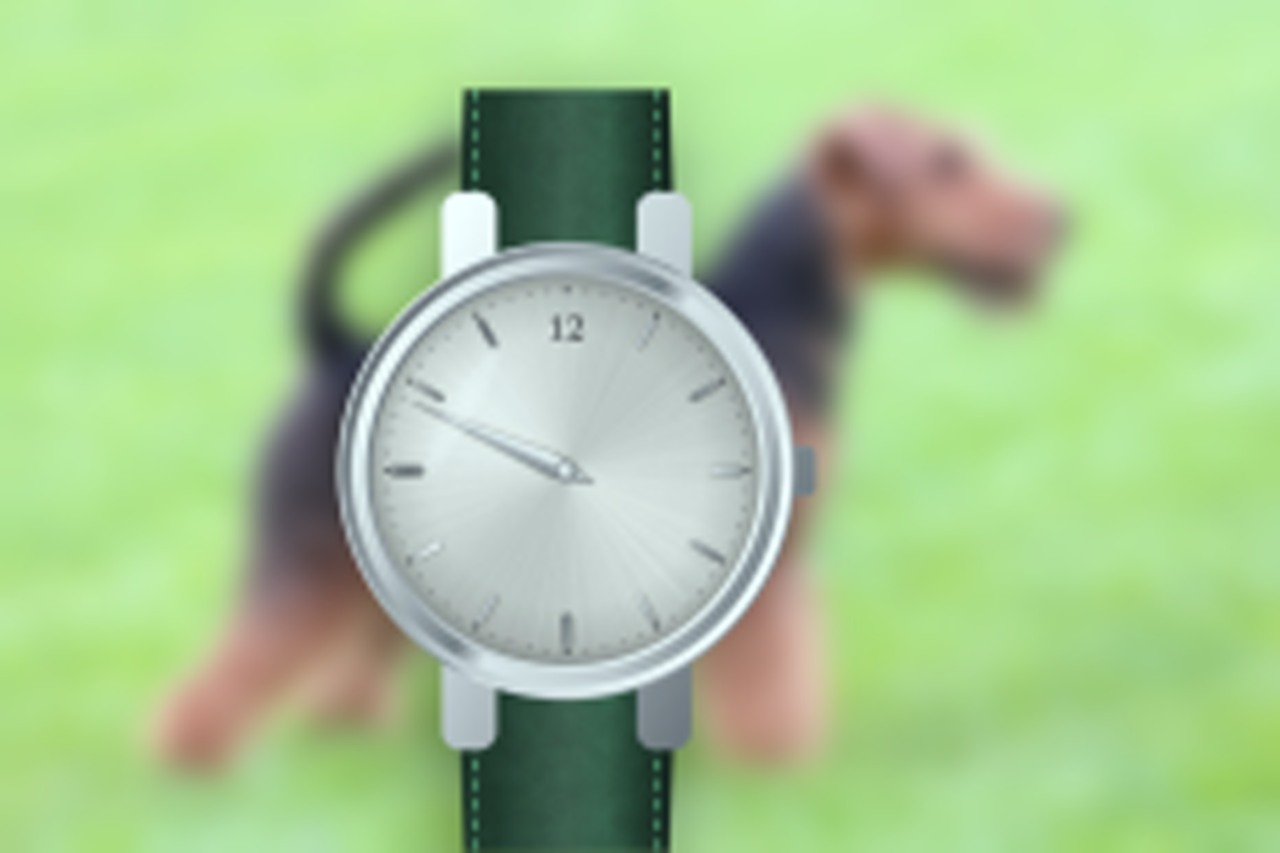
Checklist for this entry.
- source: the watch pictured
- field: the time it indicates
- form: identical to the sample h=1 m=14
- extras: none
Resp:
h=9 m=49
